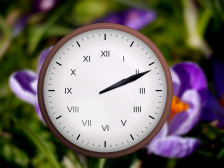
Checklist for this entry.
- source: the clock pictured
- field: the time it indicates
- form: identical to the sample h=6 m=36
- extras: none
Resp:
h=2 m=11
